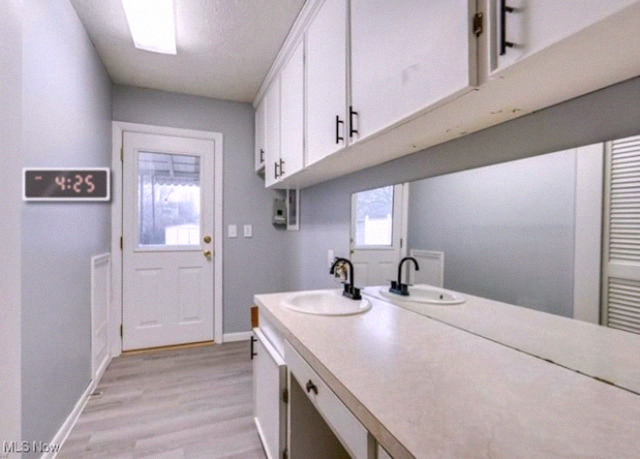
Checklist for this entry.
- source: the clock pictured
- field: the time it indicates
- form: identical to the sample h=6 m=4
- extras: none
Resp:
h=4 m=25
